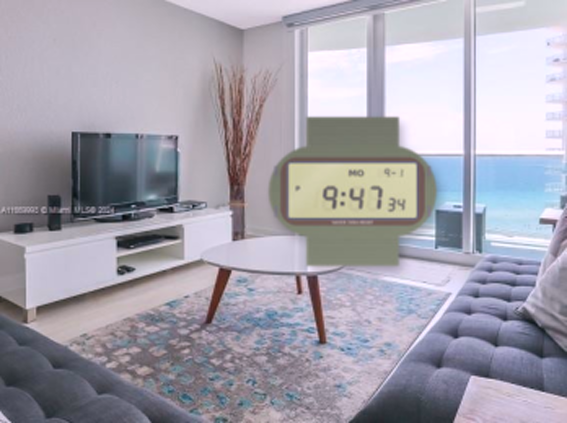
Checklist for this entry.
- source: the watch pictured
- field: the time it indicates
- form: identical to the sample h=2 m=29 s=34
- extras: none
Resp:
h=9 m=47 s=34
